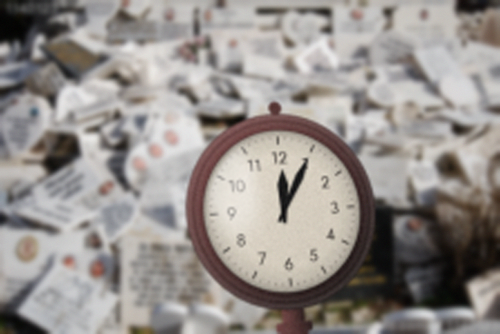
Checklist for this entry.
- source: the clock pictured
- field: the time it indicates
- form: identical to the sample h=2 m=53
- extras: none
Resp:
h=12 m=5
